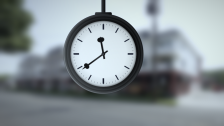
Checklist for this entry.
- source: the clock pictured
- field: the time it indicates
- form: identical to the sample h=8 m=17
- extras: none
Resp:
h=11 m=39
